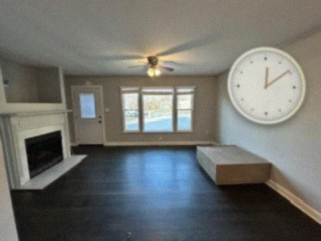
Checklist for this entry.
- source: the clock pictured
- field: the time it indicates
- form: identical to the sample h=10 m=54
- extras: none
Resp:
h=12 m=9
